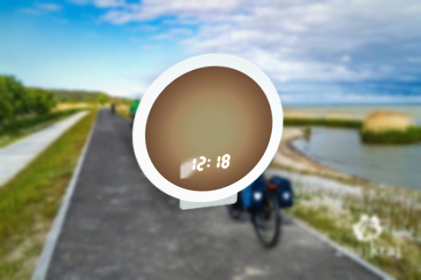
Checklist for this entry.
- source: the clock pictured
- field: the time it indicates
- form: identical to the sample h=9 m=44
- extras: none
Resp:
h=12 m=18
